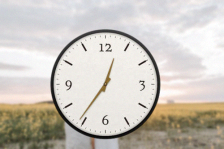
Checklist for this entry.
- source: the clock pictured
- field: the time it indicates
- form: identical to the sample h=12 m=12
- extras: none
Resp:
h=12 m=36
